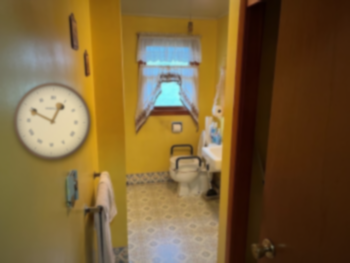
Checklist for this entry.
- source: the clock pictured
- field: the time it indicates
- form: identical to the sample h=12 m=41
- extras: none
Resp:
h=12 m=49
